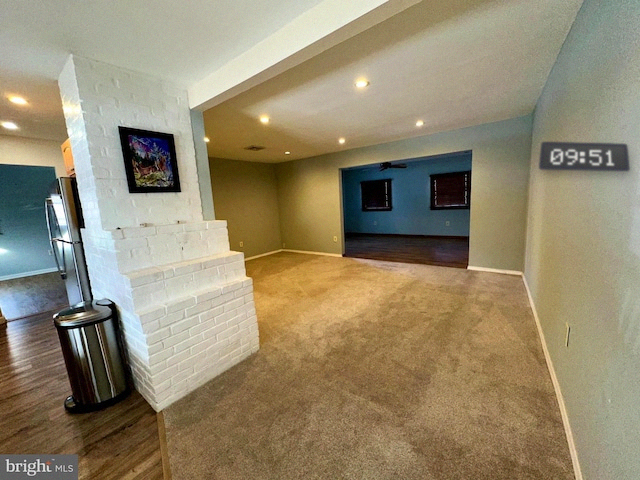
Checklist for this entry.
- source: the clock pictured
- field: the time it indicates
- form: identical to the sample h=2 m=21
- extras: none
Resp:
h=9 m=51
